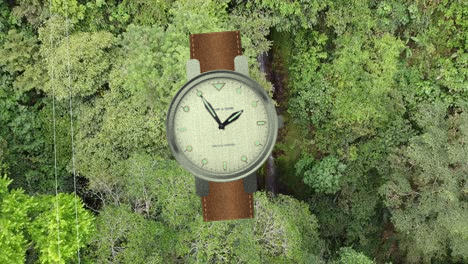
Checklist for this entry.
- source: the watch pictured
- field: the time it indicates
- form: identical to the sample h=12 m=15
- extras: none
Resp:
h=1 m=55
